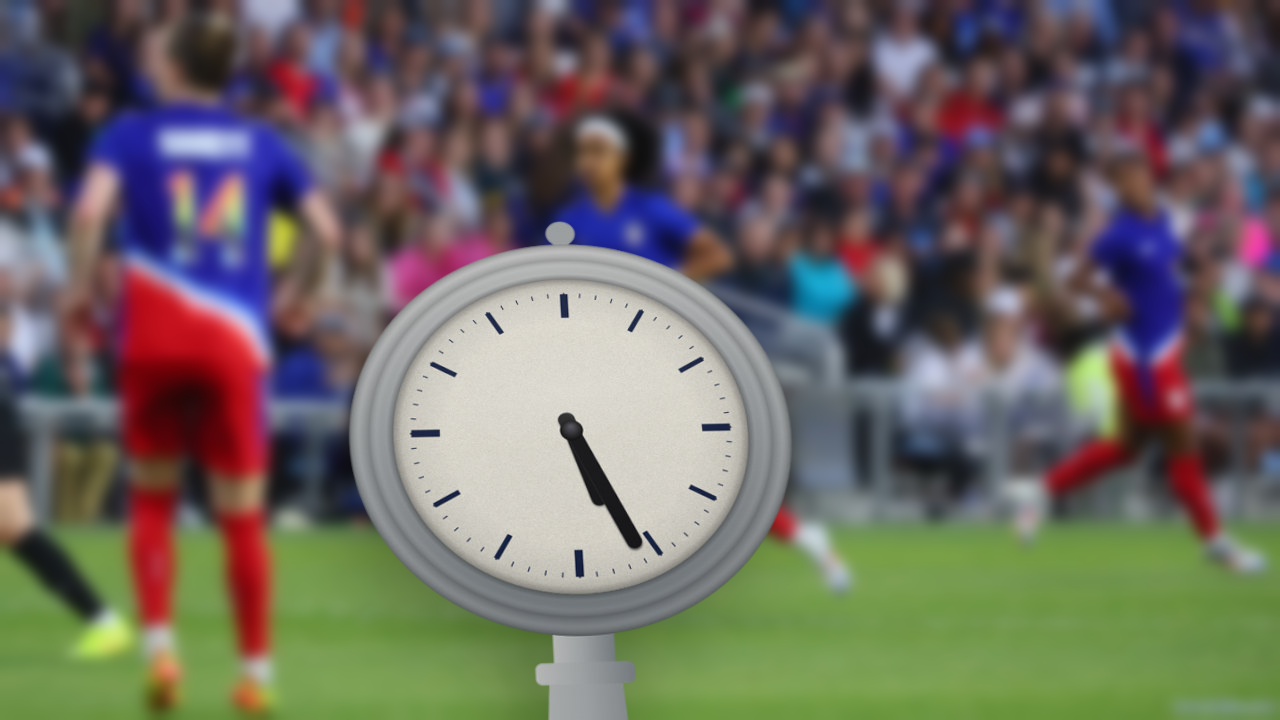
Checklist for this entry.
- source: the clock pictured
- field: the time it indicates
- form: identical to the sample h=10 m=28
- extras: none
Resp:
h=5 m=26
